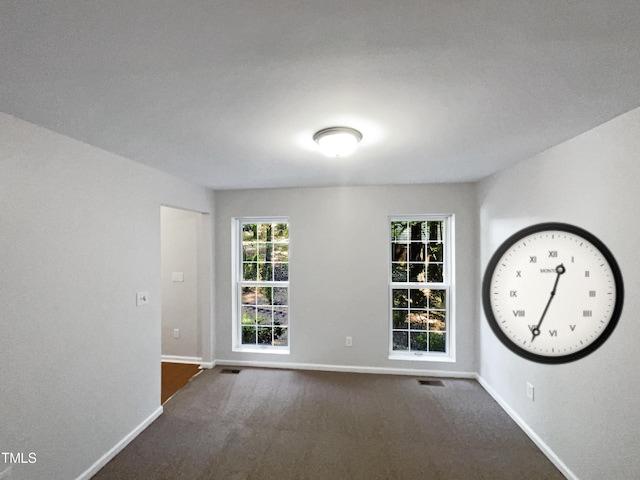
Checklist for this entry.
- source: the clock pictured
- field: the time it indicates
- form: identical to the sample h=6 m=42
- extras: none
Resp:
h=12 m=34
